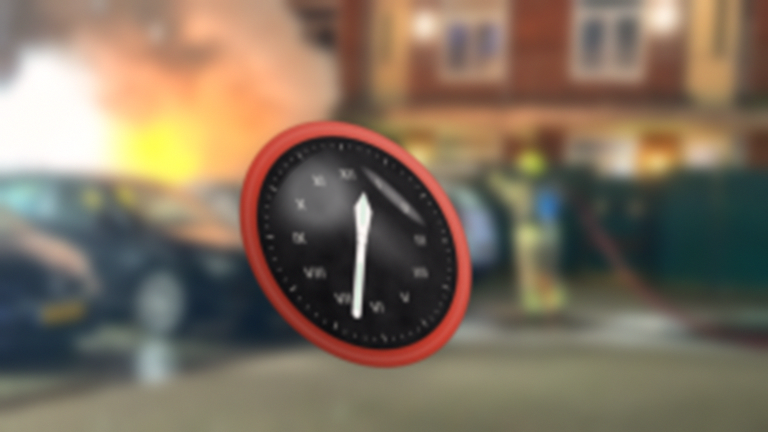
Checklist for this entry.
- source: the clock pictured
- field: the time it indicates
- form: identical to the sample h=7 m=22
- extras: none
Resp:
h=12 m=33
